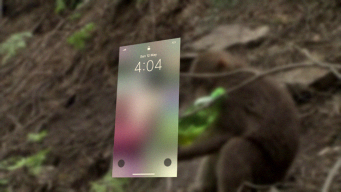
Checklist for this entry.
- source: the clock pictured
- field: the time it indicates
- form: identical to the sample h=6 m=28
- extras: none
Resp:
h=4 m=4
